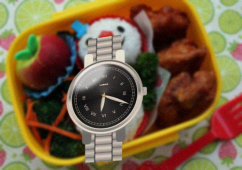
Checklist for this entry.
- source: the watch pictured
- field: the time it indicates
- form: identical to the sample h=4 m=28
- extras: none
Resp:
h=6 m=19
